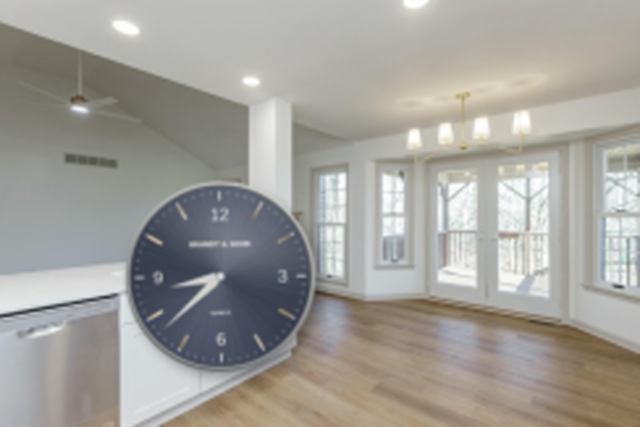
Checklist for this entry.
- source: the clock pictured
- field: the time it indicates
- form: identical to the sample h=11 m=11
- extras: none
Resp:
h=8 m=38
